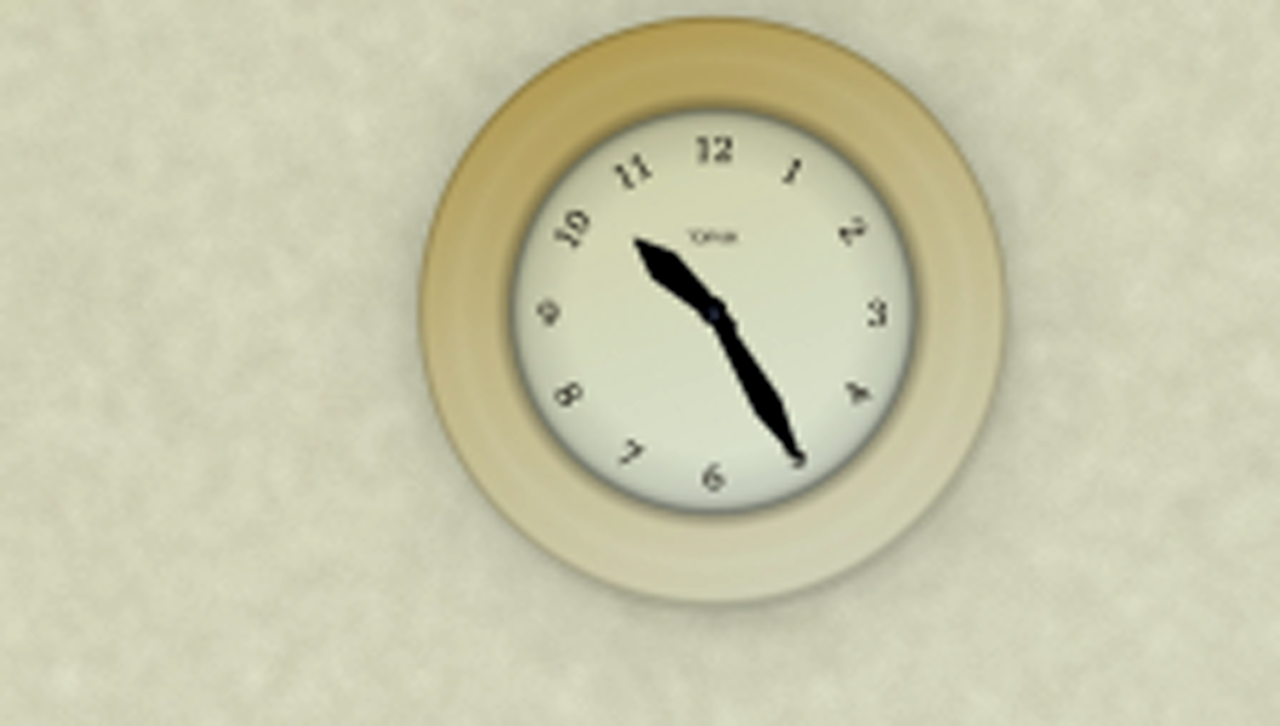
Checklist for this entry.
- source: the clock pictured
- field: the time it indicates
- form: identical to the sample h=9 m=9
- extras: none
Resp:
h=10 m=25
